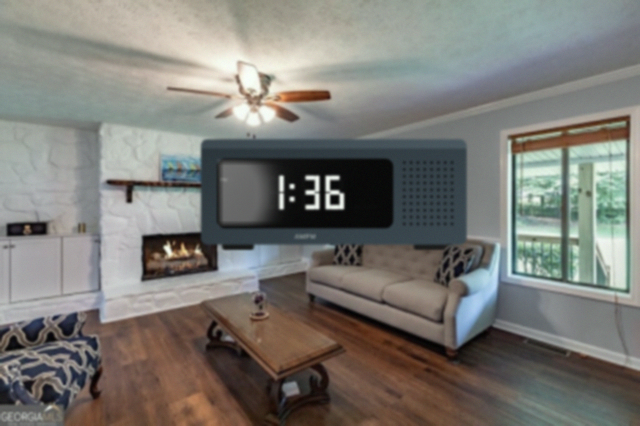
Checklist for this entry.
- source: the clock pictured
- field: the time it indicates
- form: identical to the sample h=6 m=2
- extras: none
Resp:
h=1 m=36
